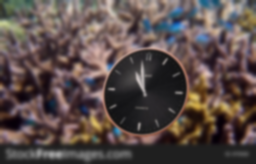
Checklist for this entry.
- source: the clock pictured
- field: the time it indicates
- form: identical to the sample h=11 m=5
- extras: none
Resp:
h=10 m=58
